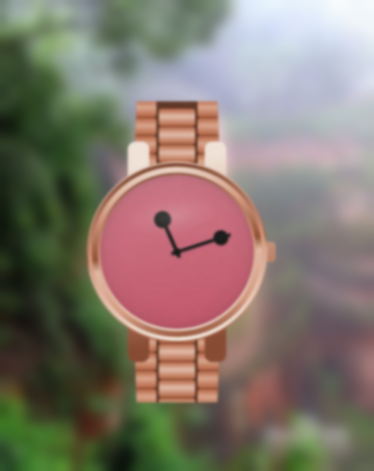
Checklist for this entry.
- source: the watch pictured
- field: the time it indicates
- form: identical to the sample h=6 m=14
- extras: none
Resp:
h=11 m=12
